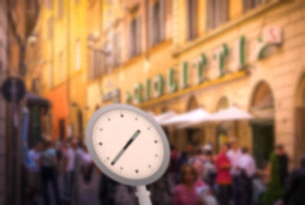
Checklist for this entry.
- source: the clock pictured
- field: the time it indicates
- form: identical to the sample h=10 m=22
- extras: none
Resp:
h=1 m=38
